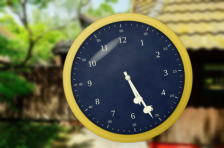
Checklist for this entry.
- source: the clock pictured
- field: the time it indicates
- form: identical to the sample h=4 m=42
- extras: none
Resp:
h=5 m=26
